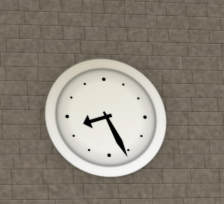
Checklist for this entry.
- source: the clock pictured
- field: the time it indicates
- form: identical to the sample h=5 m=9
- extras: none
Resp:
h=8 m=26
